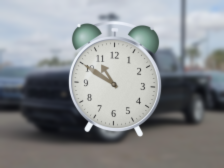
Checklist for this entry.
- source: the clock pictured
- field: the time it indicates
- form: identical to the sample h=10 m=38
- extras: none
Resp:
h=10 m=50
